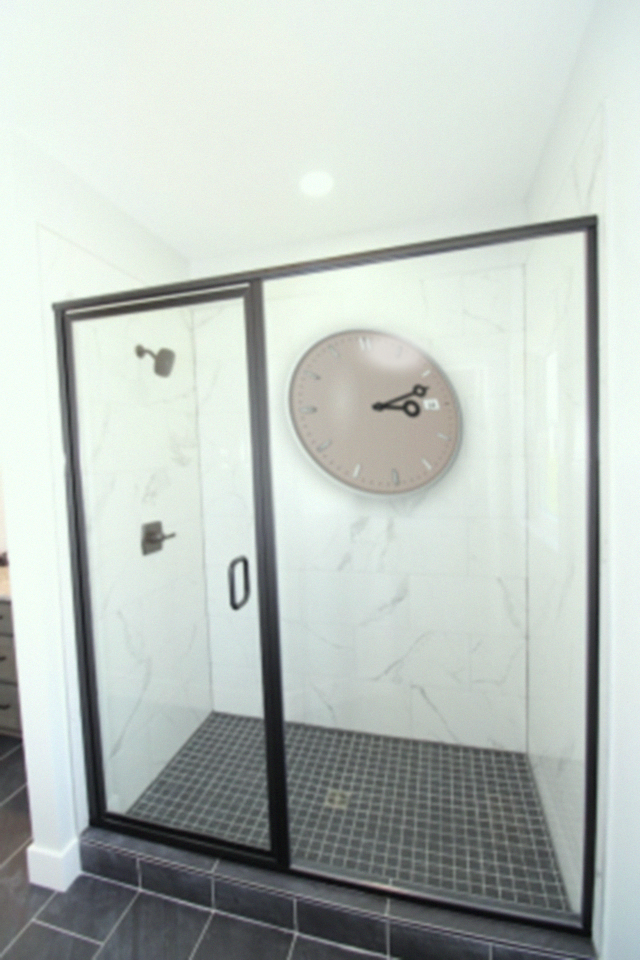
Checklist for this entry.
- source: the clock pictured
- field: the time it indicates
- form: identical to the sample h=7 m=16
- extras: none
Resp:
h=3 m=12
